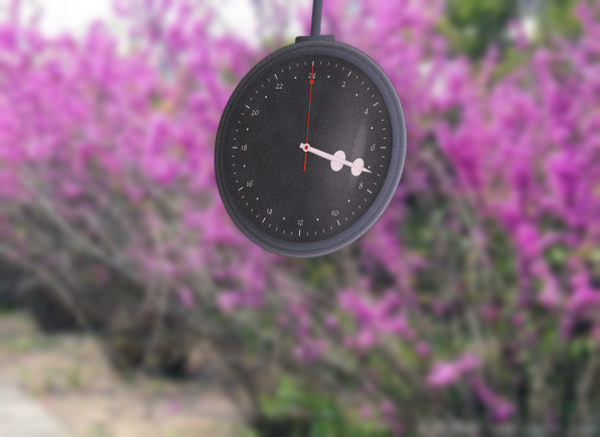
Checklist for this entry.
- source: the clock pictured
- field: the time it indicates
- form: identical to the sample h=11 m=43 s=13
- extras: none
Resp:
h=7 m=18 s=0
